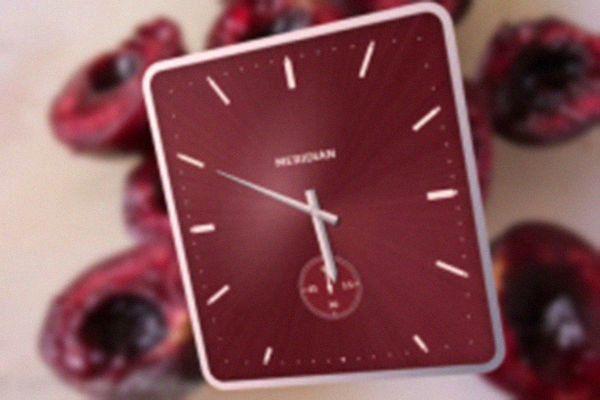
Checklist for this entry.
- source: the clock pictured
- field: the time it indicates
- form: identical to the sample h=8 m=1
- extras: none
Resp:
h=5 m=50
